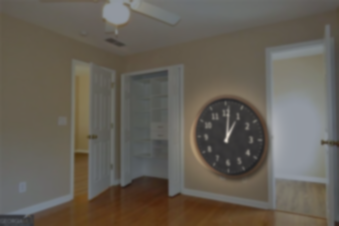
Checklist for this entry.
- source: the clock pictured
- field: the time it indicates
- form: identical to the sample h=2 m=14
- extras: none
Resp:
h=1 m=1
